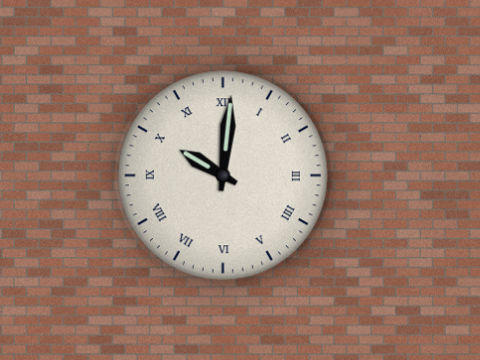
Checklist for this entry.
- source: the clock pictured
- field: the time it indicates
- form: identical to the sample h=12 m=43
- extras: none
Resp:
h=10 m=1
